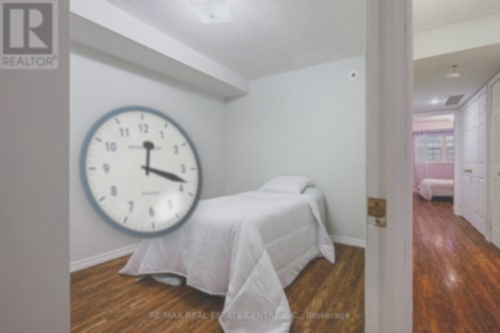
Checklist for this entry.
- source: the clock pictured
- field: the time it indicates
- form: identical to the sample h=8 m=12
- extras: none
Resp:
h=12 m=18
